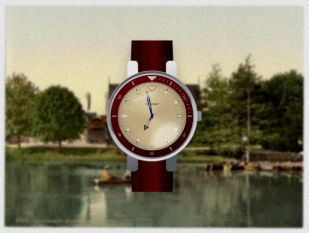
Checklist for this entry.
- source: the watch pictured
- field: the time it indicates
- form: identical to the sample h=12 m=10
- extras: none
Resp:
h=6 m=58
